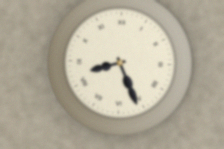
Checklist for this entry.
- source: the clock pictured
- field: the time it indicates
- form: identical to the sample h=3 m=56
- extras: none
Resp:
h=8 m=26
